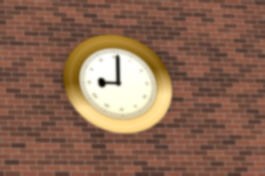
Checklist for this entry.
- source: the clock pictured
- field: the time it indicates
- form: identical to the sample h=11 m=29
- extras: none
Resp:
h=9 m=1
